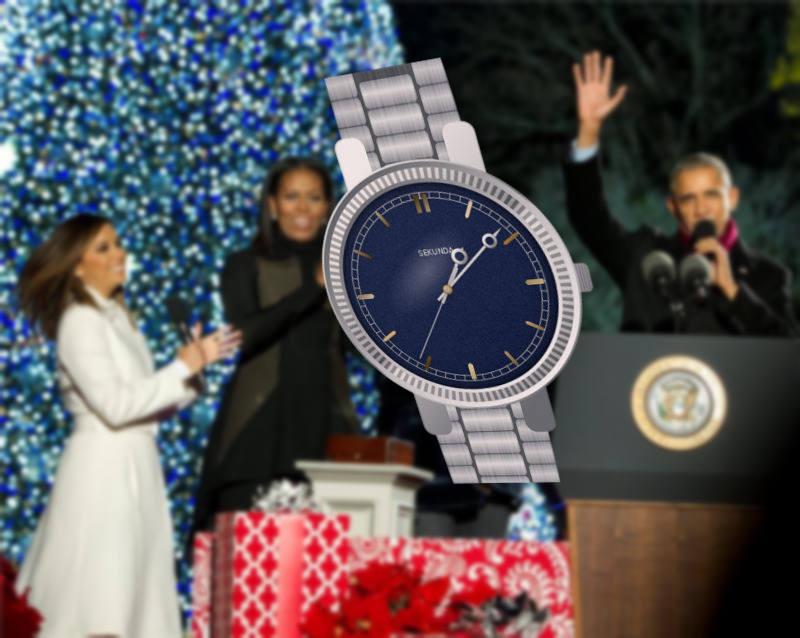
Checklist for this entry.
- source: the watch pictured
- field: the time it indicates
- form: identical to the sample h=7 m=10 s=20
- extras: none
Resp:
h=1 m=8 s=36
